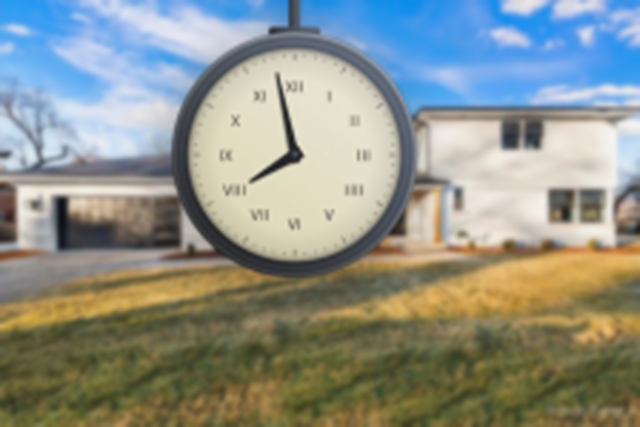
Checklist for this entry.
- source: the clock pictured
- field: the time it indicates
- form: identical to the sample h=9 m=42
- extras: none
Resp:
h=7 m=58
